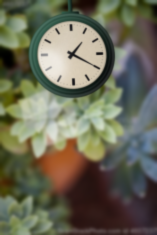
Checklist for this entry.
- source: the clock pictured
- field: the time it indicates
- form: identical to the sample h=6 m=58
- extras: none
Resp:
h=1 m=20
